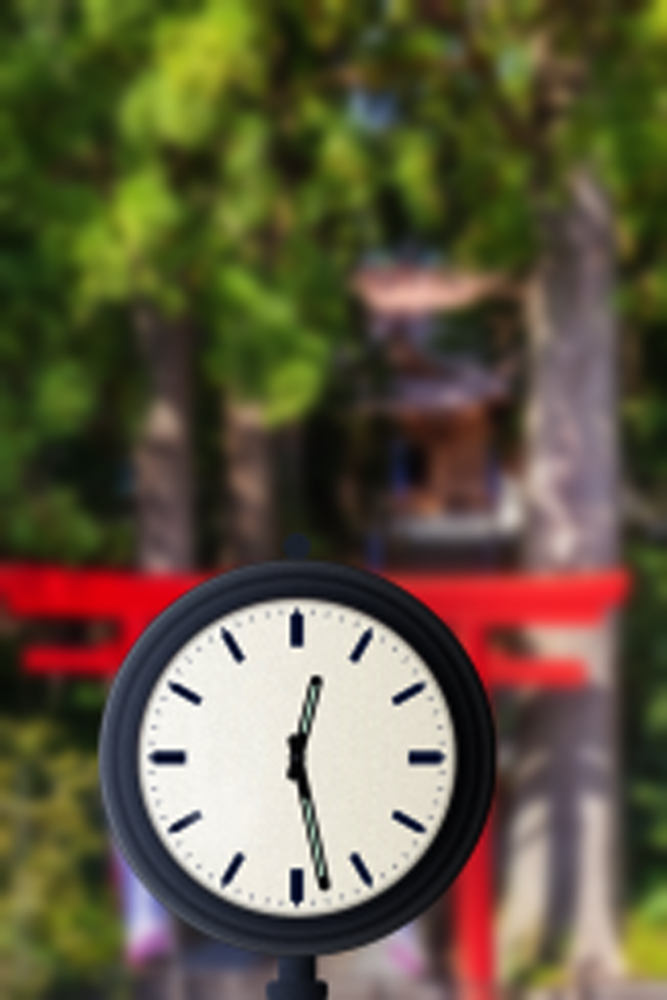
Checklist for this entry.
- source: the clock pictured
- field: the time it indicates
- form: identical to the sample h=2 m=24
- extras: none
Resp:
h=12 m=28
